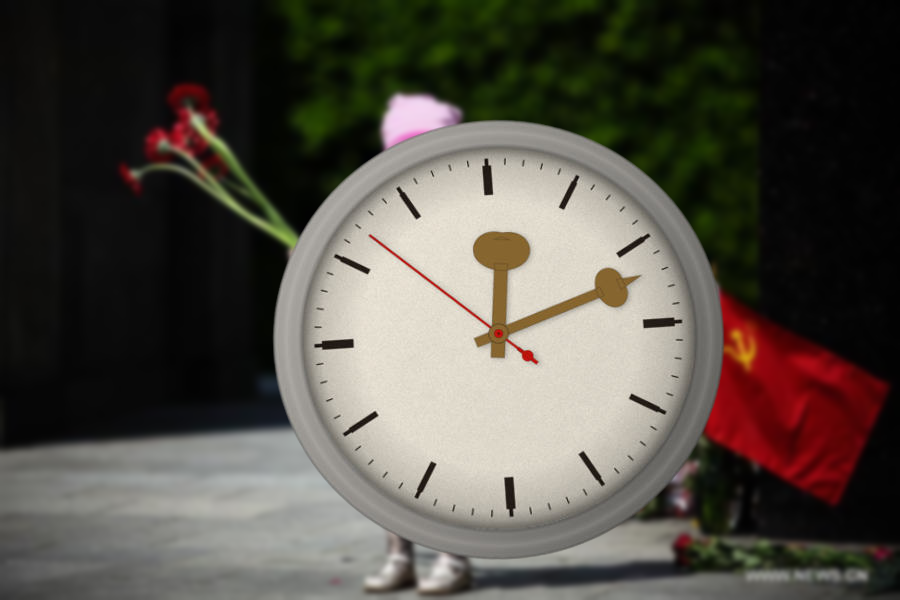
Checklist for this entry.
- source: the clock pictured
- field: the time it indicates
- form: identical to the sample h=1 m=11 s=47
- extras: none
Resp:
h=12 m=11 s=52
